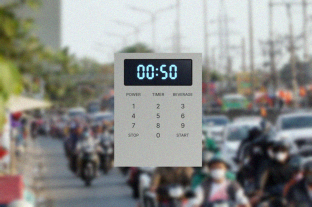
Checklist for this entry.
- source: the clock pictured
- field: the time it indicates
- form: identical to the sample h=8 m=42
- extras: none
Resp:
h=0 m=50
